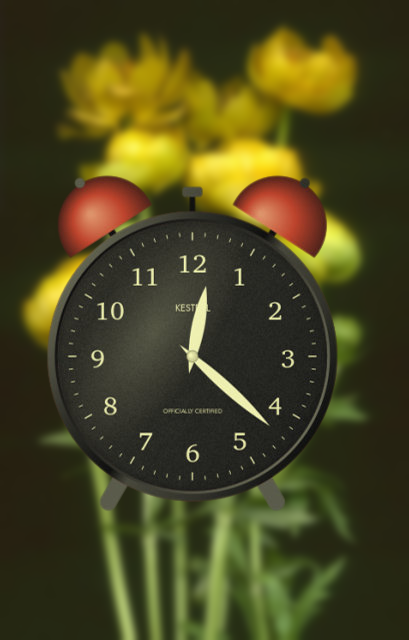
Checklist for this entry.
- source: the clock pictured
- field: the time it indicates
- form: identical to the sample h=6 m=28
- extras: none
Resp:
h=12 m=22
